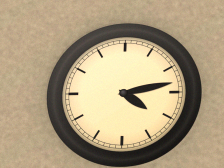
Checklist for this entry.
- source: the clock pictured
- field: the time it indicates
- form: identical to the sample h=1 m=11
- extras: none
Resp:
h=4 m=13
